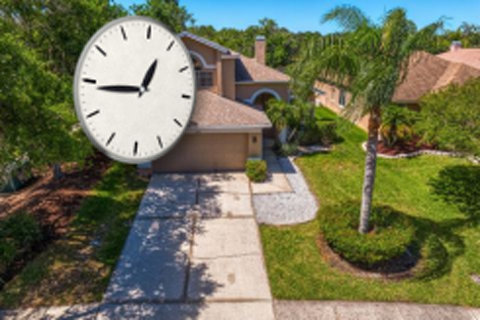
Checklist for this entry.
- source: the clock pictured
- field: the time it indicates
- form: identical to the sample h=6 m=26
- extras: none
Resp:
h=12 m=44
